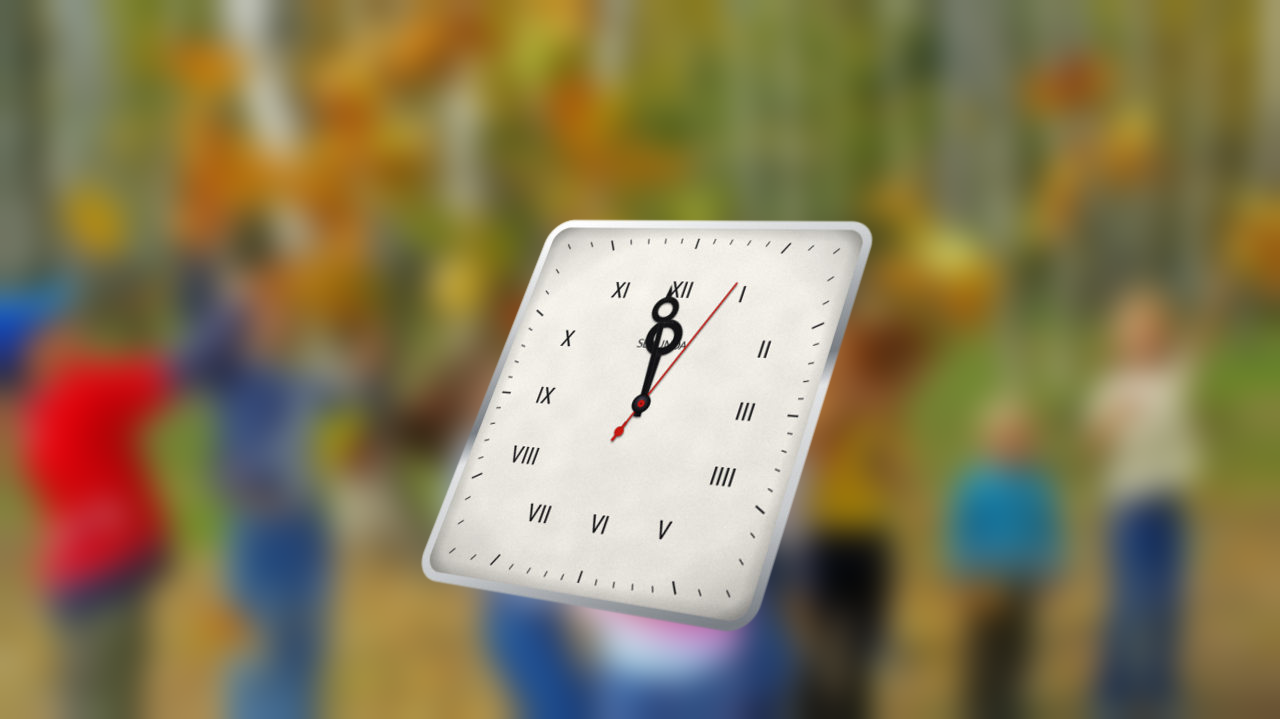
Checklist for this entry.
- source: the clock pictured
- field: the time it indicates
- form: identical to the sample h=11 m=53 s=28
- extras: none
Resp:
h=11 m=59 s=4
